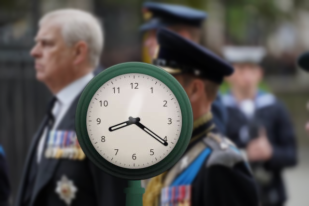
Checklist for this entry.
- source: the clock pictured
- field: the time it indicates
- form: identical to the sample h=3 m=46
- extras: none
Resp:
h=8 m=21
